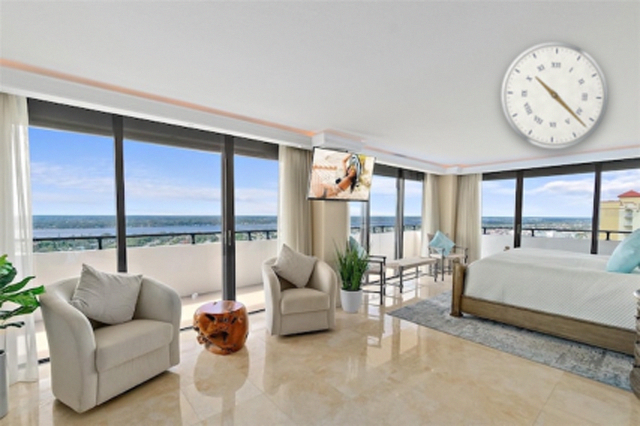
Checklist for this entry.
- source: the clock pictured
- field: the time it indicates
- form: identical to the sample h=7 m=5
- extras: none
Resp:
h=10 m=22
